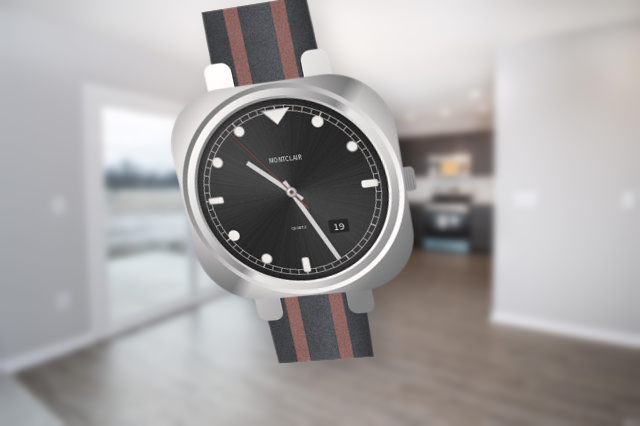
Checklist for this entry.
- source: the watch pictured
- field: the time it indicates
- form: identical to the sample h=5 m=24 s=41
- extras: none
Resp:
h=10 m=25 s=54
